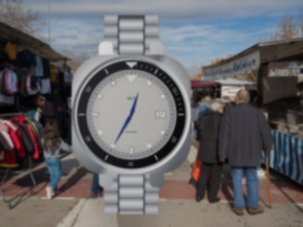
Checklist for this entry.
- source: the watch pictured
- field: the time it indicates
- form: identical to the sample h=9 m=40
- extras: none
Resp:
h=12 m=35
